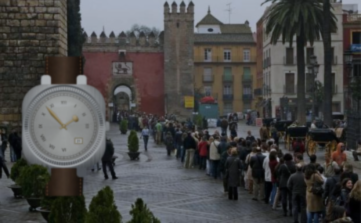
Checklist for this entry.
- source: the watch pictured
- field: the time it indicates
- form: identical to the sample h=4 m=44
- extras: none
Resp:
h=1 m=53
